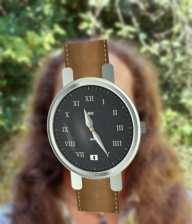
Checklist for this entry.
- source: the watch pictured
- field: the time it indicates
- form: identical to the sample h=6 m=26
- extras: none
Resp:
h=11 m=25
